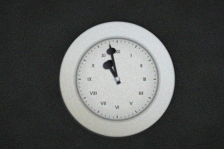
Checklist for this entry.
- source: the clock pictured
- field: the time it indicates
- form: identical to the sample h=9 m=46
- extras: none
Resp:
h=10 m=58
